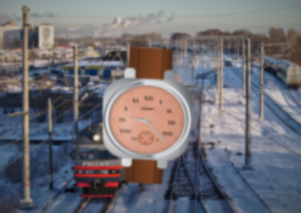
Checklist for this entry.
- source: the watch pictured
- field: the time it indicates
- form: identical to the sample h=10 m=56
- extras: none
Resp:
h=9 m=23
